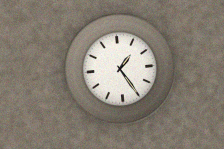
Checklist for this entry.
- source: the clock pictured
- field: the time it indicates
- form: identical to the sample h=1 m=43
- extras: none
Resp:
h=1 m=25
